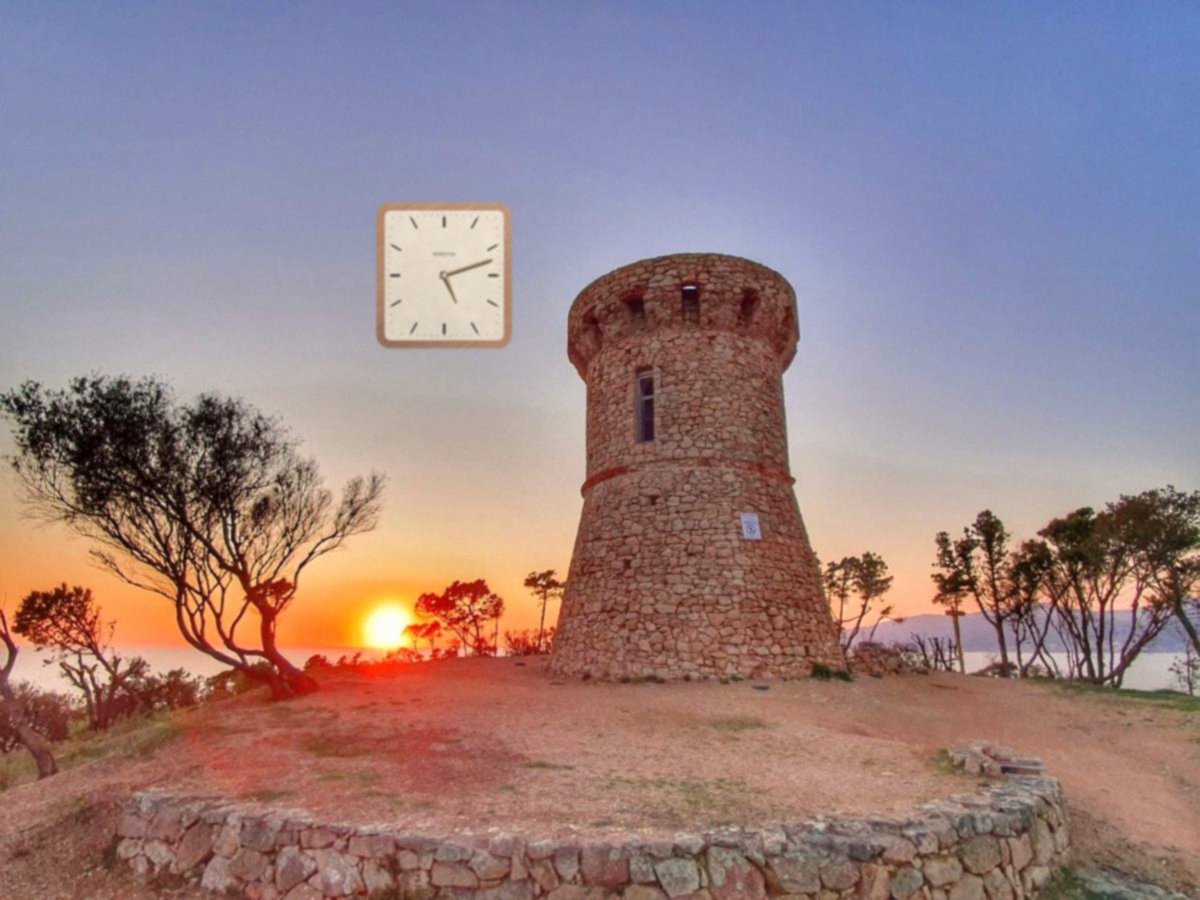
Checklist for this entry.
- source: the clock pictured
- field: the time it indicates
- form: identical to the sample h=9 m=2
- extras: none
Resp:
h=5 m=12
